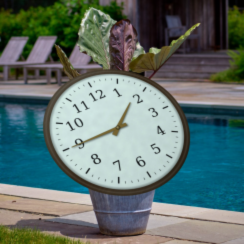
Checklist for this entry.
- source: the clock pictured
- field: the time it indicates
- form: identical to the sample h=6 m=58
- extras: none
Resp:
h=1 m=45
